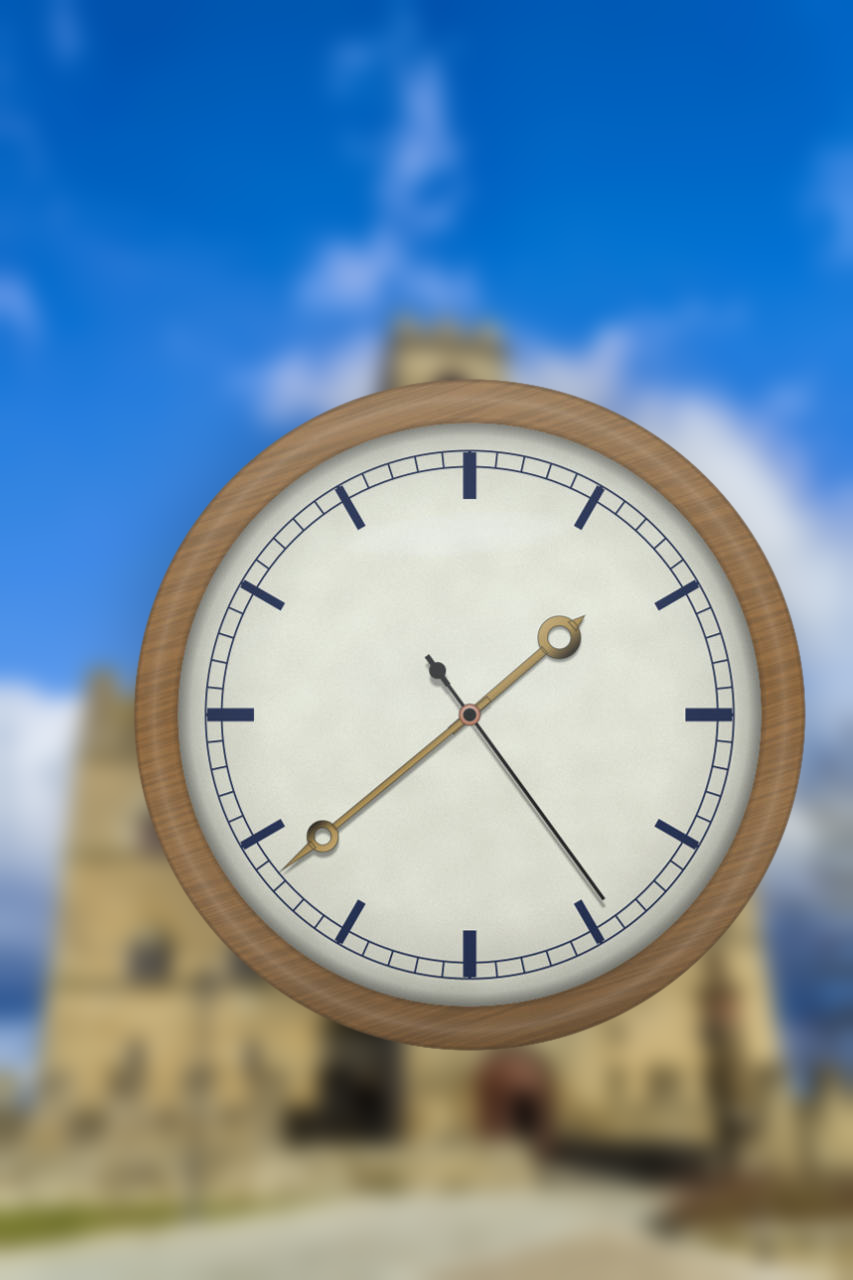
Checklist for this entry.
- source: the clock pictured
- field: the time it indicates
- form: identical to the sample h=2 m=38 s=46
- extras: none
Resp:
h=1 m=38 s=24
